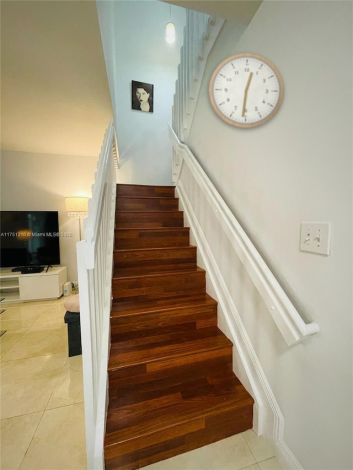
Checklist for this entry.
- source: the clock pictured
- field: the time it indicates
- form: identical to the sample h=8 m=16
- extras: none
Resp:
h=12 m=31
